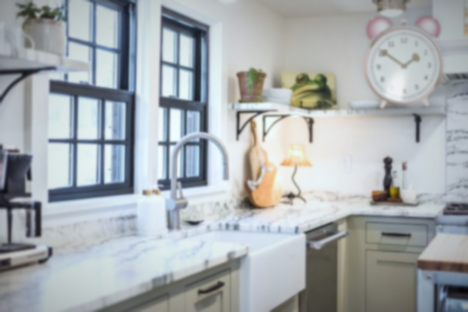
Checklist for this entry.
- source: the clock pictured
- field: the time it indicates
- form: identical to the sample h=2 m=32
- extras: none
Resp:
h=1 m=51
